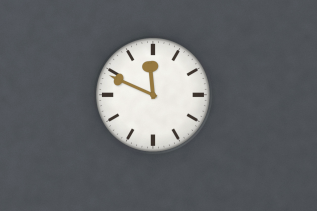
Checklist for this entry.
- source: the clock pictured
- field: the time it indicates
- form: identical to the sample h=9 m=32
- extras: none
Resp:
h=11 m=49
